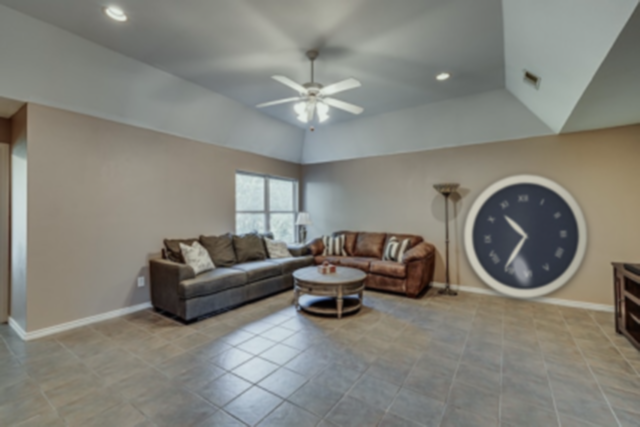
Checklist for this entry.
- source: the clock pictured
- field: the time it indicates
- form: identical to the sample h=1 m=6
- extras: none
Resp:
h=10 m=36
